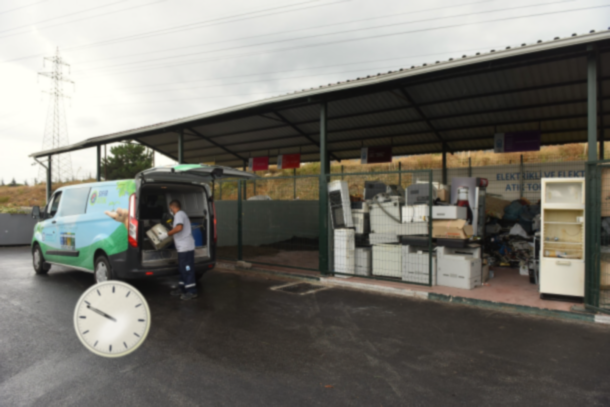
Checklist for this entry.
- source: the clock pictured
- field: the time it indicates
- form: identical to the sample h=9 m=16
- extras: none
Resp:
h=9 m=49
